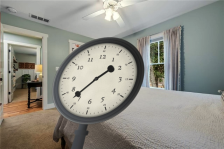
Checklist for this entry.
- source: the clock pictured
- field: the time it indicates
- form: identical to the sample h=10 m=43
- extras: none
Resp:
h=1 m=37
